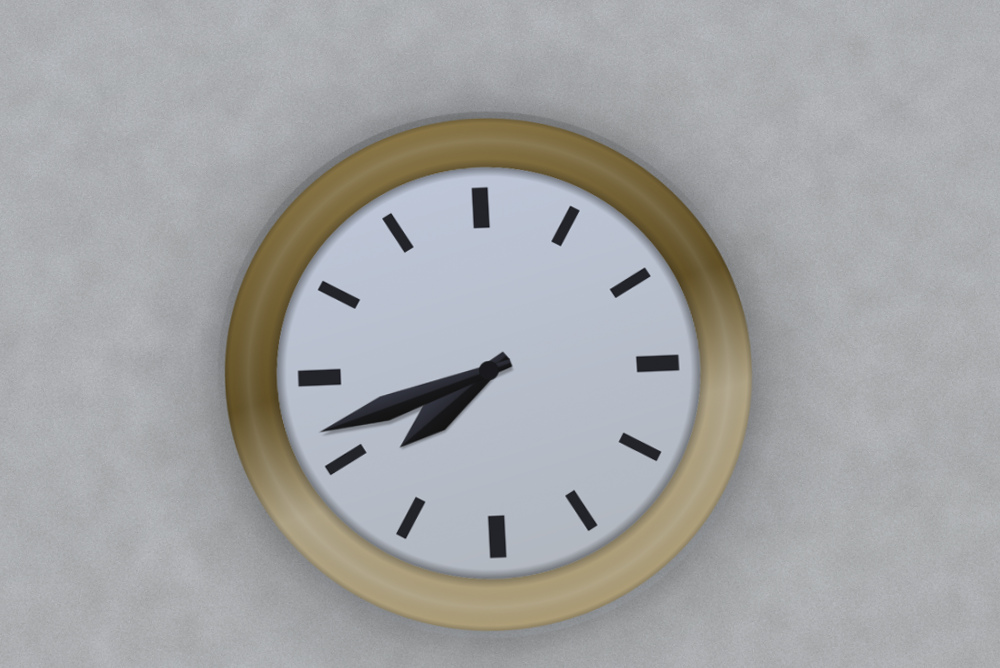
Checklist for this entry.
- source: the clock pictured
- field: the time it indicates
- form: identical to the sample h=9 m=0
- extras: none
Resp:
h=7 m=42
